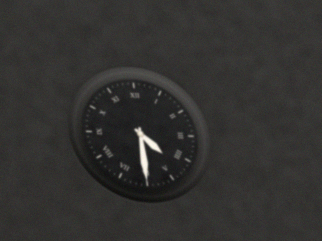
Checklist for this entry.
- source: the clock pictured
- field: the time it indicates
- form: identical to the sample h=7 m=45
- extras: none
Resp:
h=4 m=30
